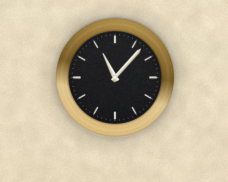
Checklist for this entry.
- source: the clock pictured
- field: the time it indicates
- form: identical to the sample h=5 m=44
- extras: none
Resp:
h=11 m=7
